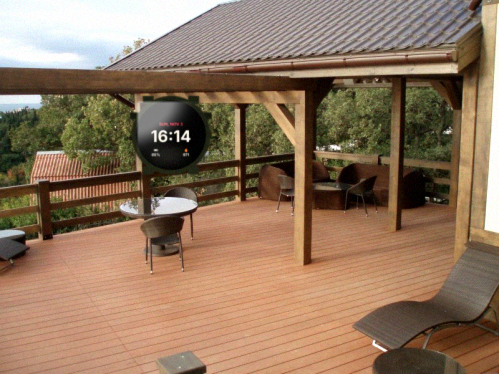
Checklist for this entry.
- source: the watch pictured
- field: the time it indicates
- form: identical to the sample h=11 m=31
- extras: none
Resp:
h=16 m=14
